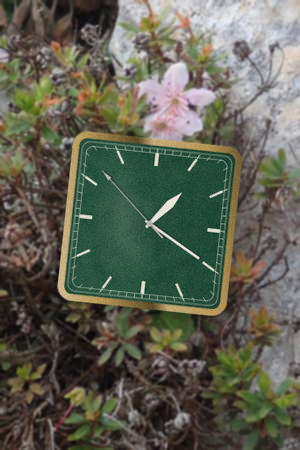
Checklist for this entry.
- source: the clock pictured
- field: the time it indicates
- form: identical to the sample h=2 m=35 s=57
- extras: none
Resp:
h=1 m=19 s=52
